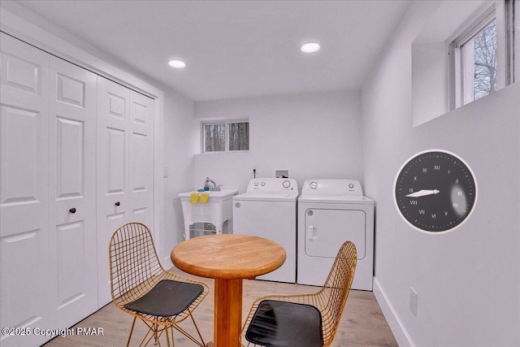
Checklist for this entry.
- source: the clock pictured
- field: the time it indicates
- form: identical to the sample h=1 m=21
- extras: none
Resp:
h=8 m=43
